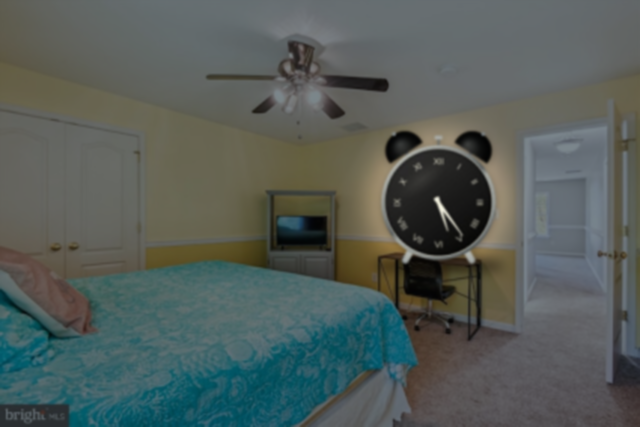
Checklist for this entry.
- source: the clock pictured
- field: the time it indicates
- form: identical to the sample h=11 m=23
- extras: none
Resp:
h=5 m=24
